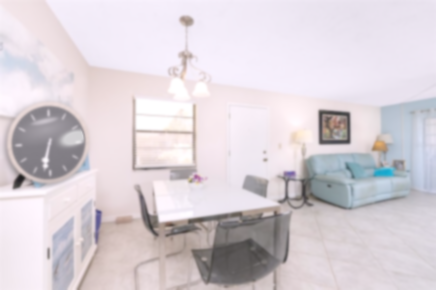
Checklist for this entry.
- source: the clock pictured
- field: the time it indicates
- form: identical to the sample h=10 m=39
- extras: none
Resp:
h=6 m=32
